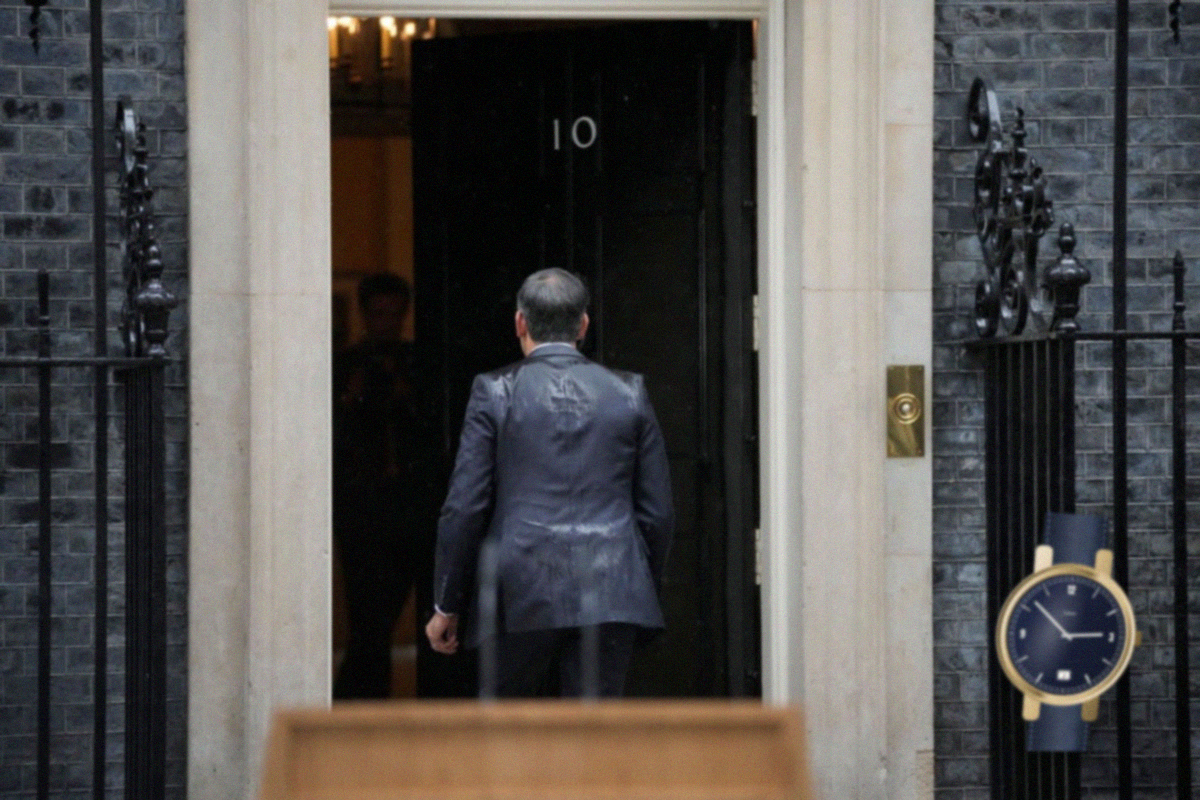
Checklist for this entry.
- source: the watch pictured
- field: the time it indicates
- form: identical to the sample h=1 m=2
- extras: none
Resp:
h=2 m=52
